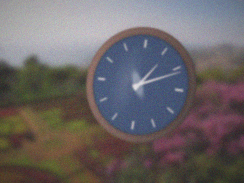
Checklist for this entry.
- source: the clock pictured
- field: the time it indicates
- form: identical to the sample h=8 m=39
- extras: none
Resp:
h=1 m=11
